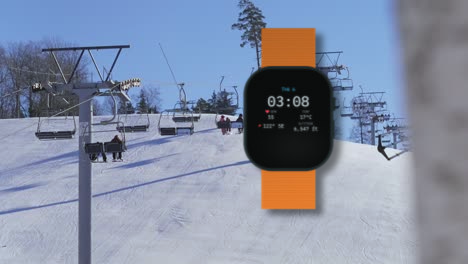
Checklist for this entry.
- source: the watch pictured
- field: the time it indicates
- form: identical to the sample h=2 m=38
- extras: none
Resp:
h=3 m=8
